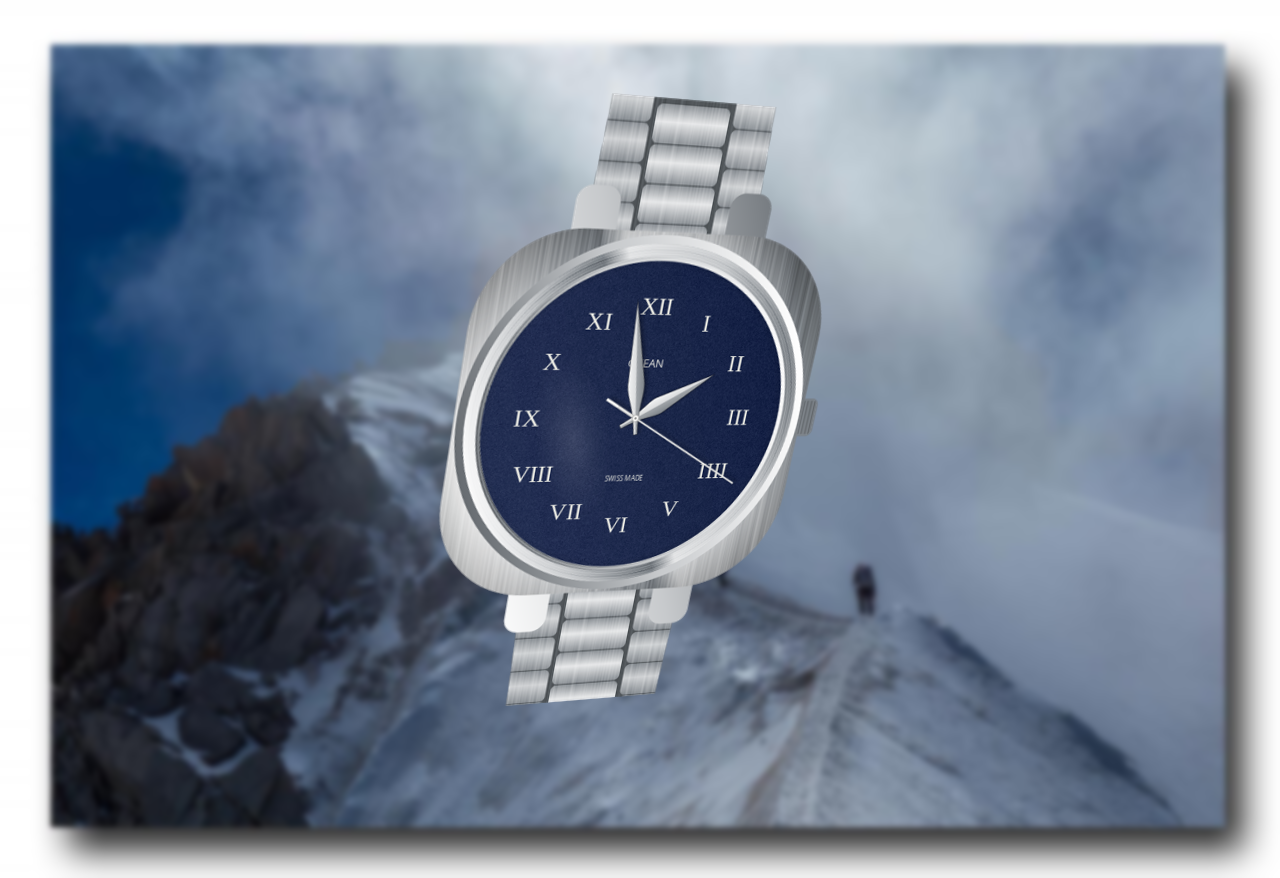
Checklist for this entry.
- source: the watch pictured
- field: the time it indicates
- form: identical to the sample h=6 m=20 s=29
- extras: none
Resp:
h=1 m=58 s=20
